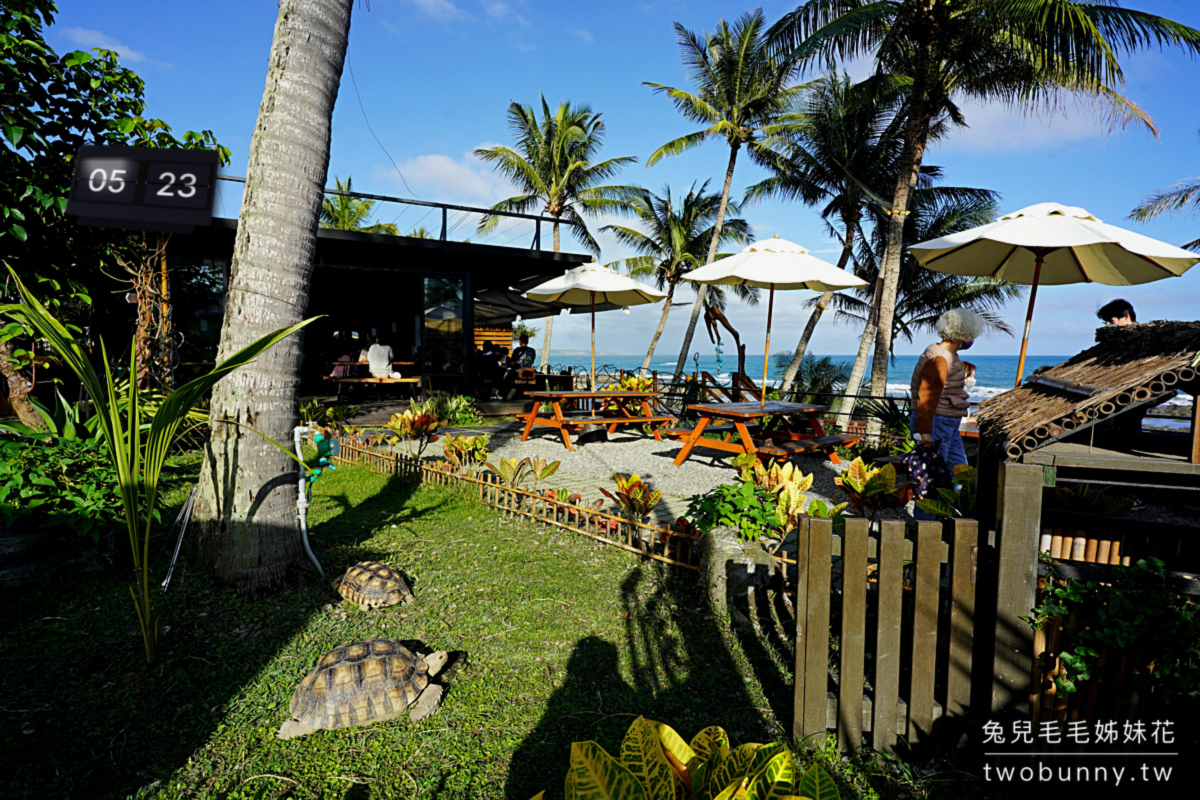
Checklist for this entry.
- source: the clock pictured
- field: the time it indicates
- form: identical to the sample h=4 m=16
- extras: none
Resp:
h=5 m=23
